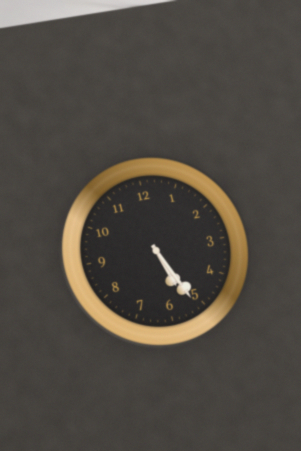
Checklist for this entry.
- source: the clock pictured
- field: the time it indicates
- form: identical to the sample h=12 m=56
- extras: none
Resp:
h=5 m=26
